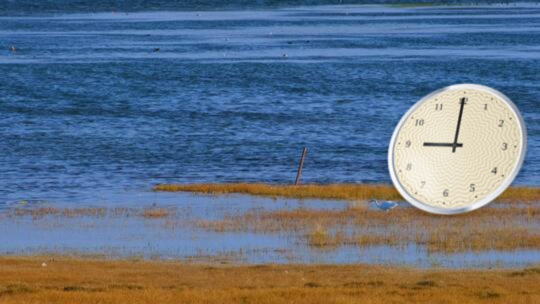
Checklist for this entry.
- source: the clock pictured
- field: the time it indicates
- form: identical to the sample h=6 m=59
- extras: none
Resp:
h=9 m=0
